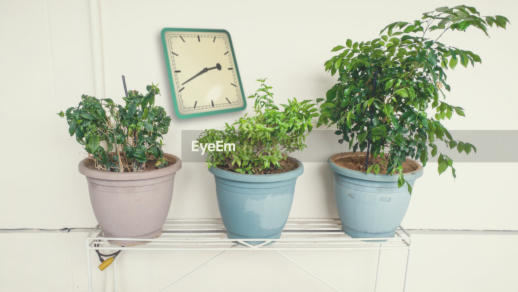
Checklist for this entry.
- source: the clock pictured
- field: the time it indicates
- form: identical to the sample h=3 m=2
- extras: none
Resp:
h=2 m=41
